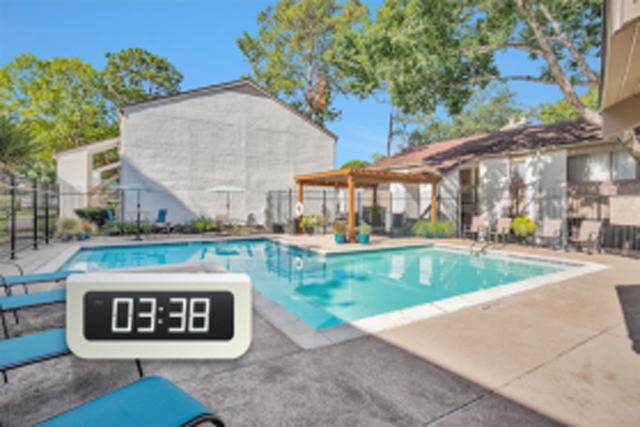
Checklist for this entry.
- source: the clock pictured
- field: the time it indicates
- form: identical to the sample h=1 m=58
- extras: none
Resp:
h=3 m=38
